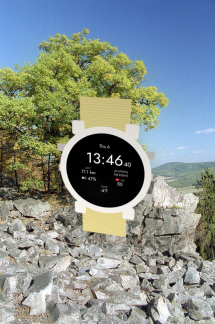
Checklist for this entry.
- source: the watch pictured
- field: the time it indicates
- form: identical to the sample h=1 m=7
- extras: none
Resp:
h=13 m=46
